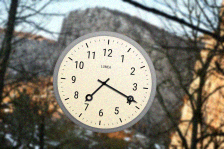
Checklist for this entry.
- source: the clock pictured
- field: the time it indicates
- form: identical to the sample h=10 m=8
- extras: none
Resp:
h=7 m=19
